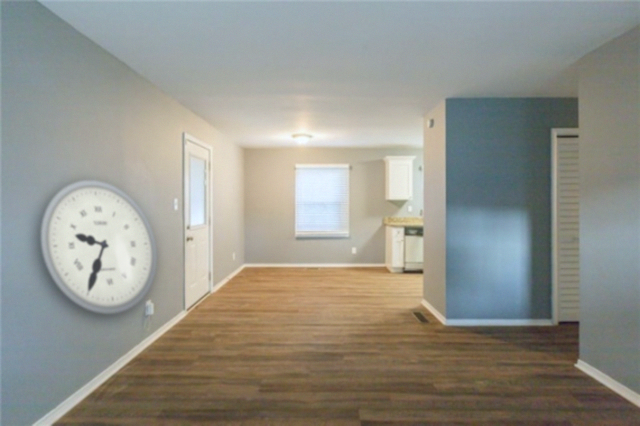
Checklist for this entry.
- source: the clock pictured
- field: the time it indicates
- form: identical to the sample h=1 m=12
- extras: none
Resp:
h=9 m=35
